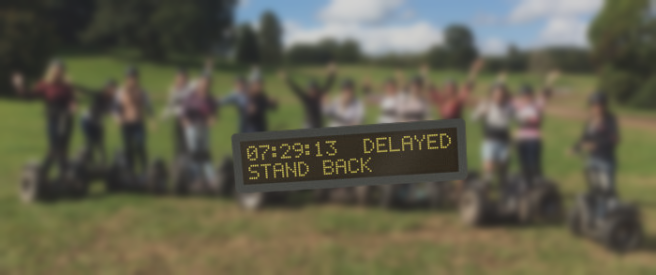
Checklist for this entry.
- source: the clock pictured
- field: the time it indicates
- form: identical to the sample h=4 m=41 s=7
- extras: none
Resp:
h=7 m=29 s=13
